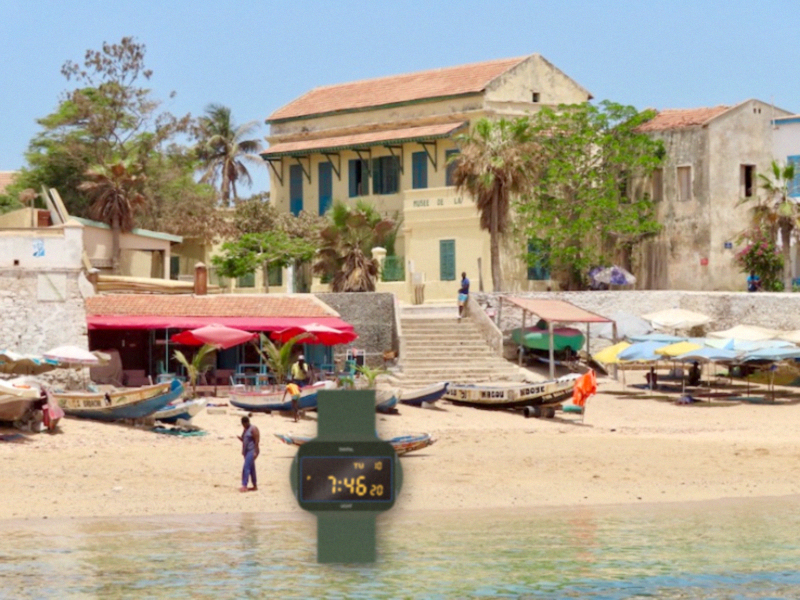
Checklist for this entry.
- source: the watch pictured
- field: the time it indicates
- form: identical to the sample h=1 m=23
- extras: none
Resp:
h=7 m=46
